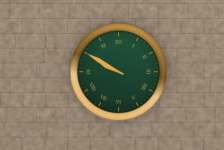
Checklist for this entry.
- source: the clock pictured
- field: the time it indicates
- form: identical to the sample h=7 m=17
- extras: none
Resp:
h=9 m=50
